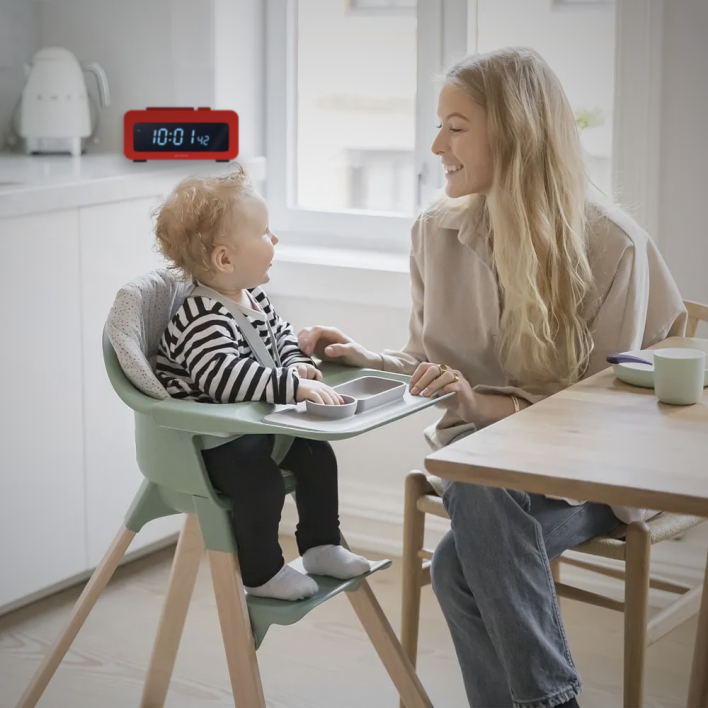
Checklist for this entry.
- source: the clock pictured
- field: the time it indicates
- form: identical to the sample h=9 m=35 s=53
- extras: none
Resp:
h=10 m=1 s=42
